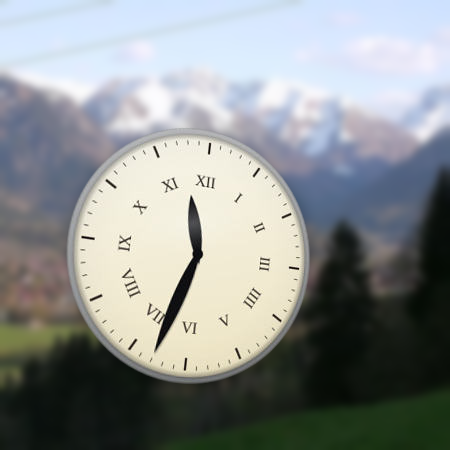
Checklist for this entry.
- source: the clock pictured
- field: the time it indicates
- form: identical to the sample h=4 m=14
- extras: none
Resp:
h=11 m=33
